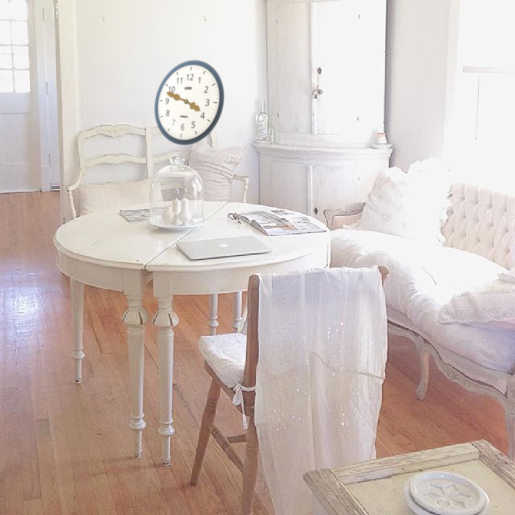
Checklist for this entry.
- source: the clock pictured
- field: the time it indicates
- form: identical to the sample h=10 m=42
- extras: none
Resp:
h=3 m=48
